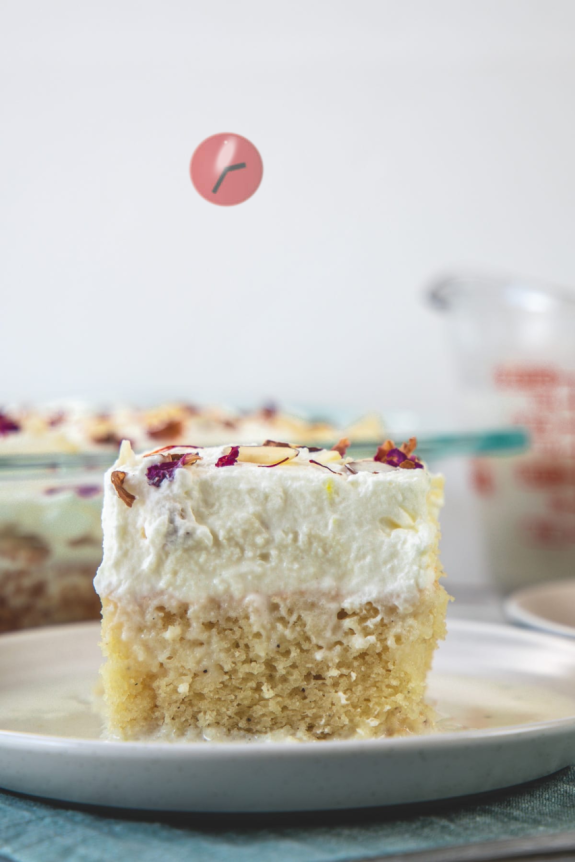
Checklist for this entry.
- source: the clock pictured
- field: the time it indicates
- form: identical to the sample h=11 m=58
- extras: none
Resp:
h=2 m=35
